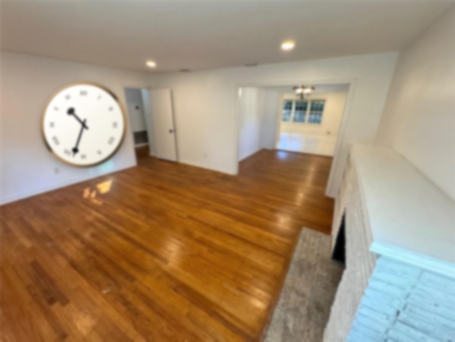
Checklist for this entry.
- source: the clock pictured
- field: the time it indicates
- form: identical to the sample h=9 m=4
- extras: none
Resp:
h=10 m=33
